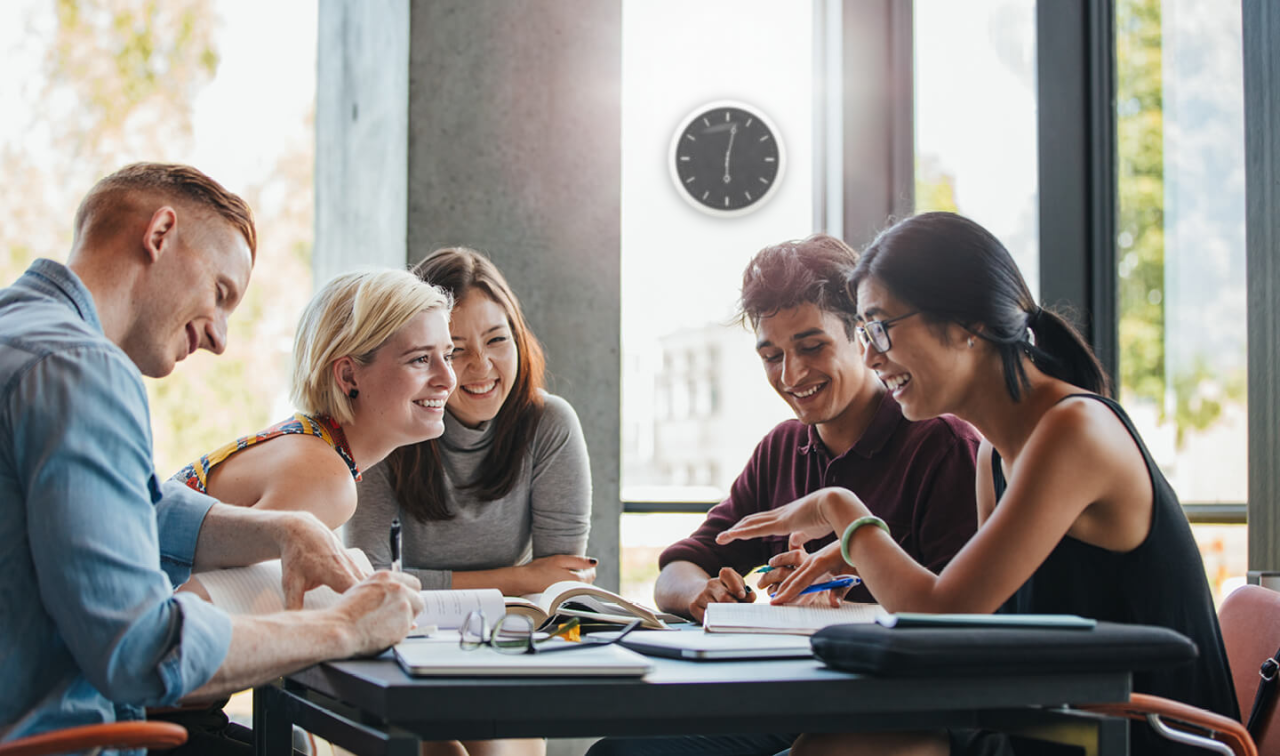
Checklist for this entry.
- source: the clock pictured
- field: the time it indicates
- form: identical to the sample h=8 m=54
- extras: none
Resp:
h=6 m=2
